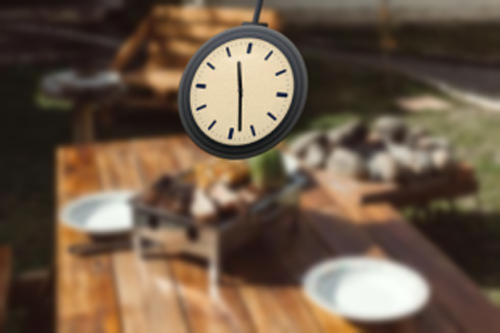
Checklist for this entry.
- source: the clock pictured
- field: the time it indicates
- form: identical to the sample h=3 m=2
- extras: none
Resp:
h=11 m=28
